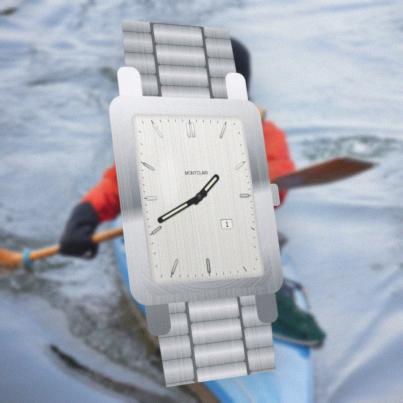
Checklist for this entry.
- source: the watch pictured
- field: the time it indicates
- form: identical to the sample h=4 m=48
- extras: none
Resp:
h=1 m=41
